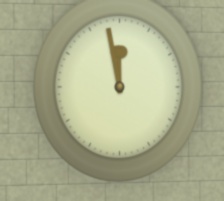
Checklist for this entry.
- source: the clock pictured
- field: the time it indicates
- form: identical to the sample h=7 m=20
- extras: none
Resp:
h=11 m=58
